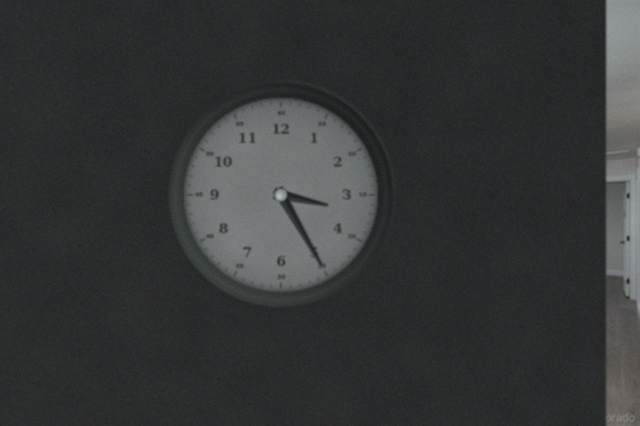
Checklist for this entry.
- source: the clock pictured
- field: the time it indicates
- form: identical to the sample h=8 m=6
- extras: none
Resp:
h=3 m=25
